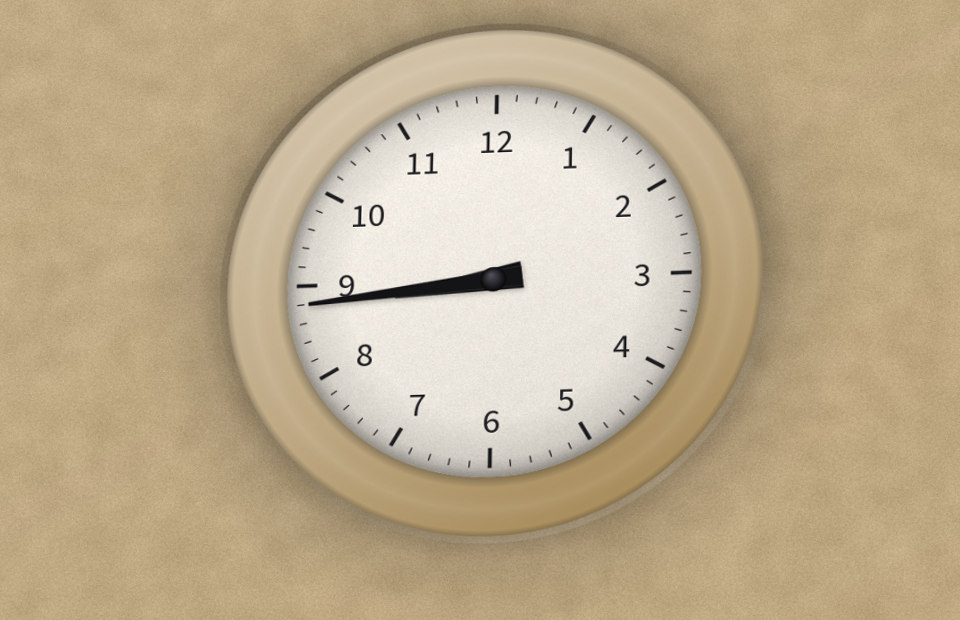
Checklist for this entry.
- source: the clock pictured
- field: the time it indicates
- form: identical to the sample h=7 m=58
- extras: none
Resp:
h=8 m=44
